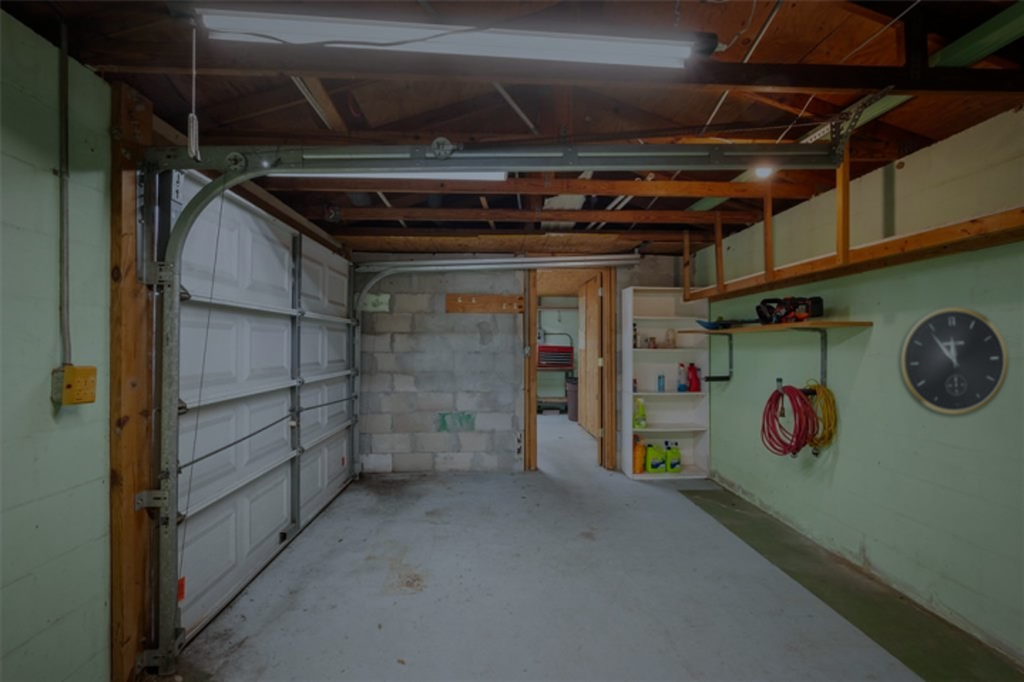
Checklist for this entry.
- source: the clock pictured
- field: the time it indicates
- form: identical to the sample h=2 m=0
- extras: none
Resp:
h=11 m=54
